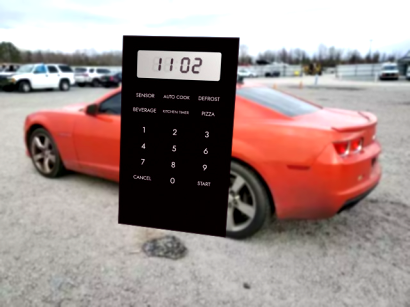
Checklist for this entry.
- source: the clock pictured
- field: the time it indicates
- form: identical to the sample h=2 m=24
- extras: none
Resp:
h=11 m=2
